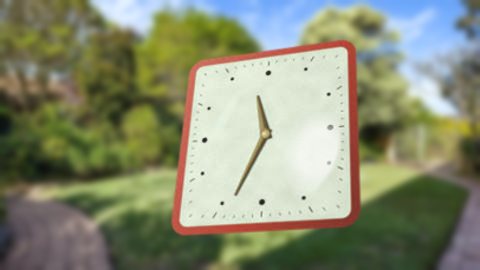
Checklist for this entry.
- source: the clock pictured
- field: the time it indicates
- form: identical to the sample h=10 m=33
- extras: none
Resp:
h=11 m=34
